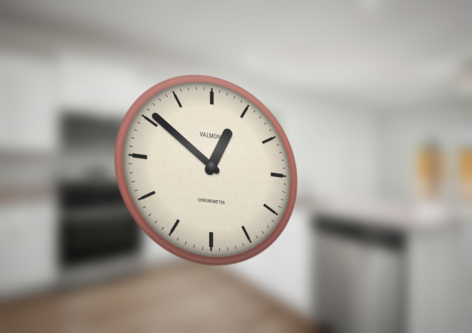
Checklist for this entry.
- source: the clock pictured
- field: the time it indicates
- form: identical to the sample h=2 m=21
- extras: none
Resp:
h=12 m=51
